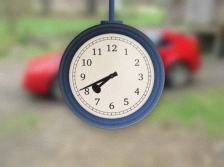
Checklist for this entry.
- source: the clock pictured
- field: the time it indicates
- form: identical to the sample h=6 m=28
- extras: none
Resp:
h=7 m=41
